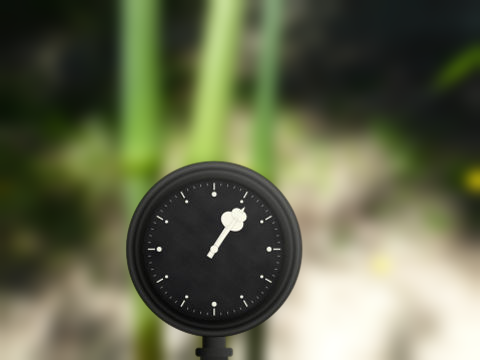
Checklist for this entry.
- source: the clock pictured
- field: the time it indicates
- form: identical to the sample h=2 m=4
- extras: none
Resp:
h=1 m=6
